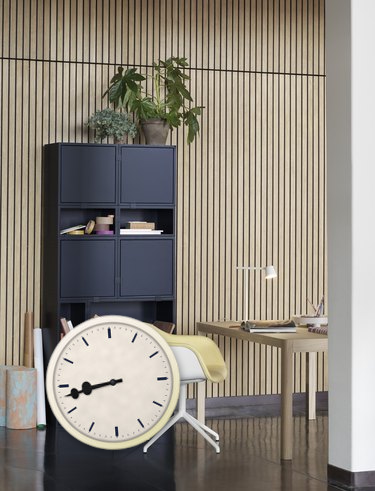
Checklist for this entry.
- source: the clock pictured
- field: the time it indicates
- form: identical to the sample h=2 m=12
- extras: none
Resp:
h=8 m=43
